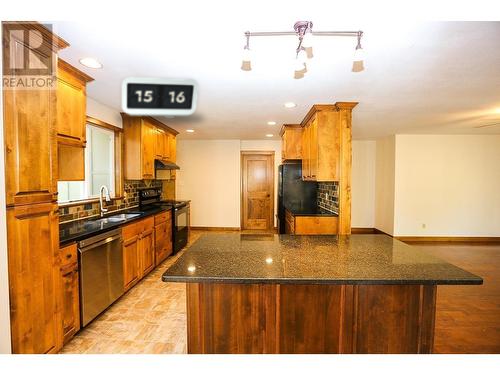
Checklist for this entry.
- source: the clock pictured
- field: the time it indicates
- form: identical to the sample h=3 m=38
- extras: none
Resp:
h=15 m=16
